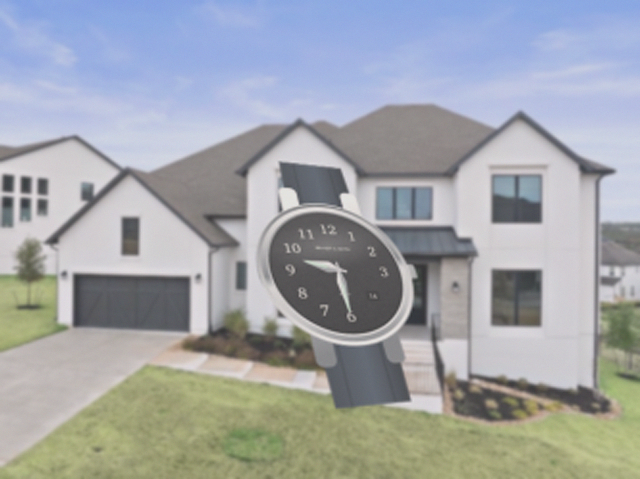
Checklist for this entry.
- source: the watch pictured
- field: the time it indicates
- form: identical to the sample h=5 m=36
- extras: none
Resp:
h=9 m=30
